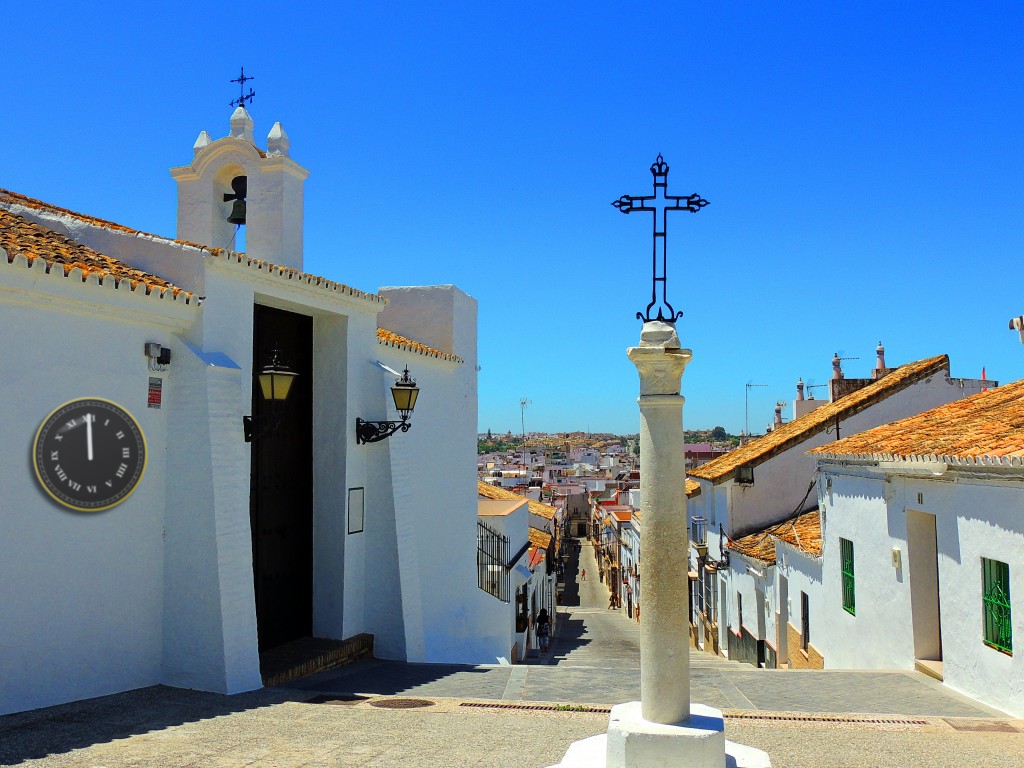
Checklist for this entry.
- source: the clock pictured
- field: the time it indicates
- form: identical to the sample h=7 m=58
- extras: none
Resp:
h=12 m=0
